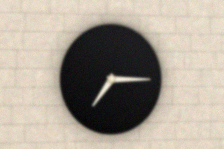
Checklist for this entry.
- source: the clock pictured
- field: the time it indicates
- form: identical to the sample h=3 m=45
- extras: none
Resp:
h=7 m=15
